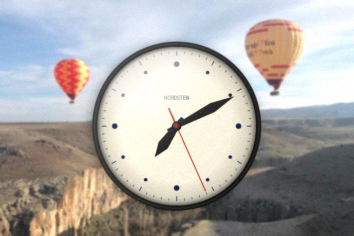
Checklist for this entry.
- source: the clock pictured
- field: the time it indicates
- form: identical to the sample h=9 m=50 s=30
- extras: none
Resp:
h=7 m=10 s=26
